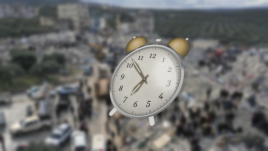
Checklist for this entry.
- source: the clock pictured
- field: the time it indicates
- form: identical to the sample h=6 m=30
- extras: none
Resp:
h=6 m=52
